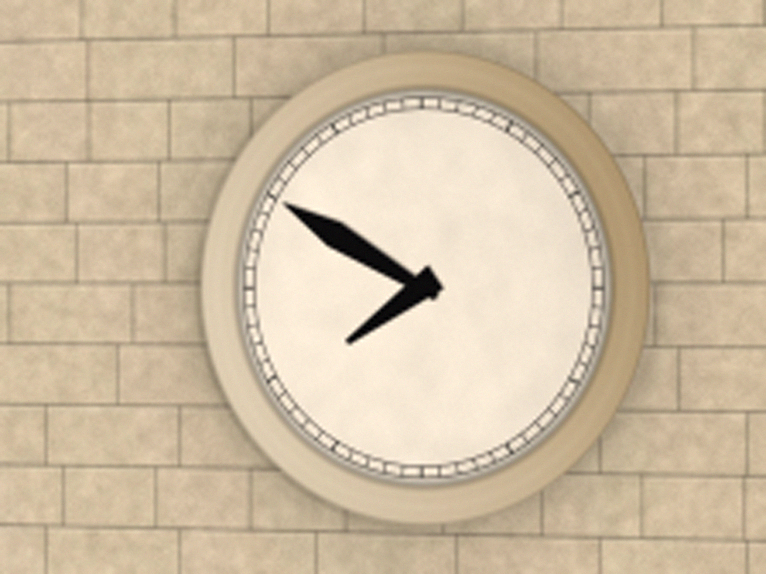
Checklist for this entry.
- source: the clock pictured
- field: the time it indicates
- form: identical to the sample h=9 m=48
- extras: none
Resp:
h=7 m=50
